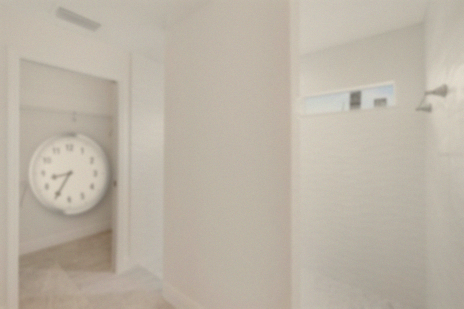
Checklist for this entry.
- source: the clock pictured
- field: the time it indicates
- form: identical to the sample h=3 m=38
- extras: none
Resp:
h=8 m=35
